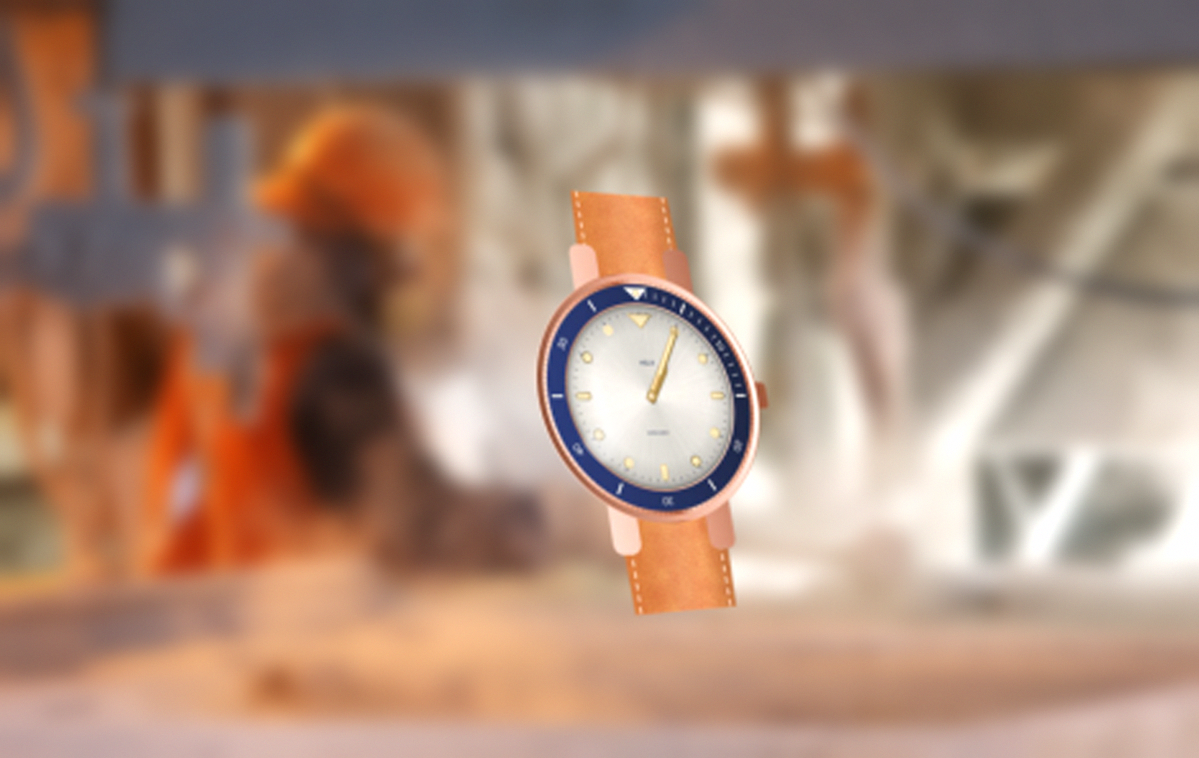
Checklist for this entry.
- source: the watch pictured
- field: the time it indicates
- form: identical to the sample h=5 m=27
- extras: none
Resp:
h=1 m=5
